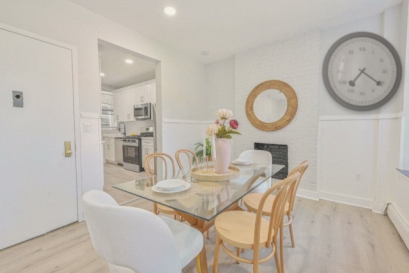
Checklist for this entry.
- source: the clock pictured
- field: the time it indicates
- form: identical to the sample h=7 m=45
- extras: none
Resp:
h=7 m=21
